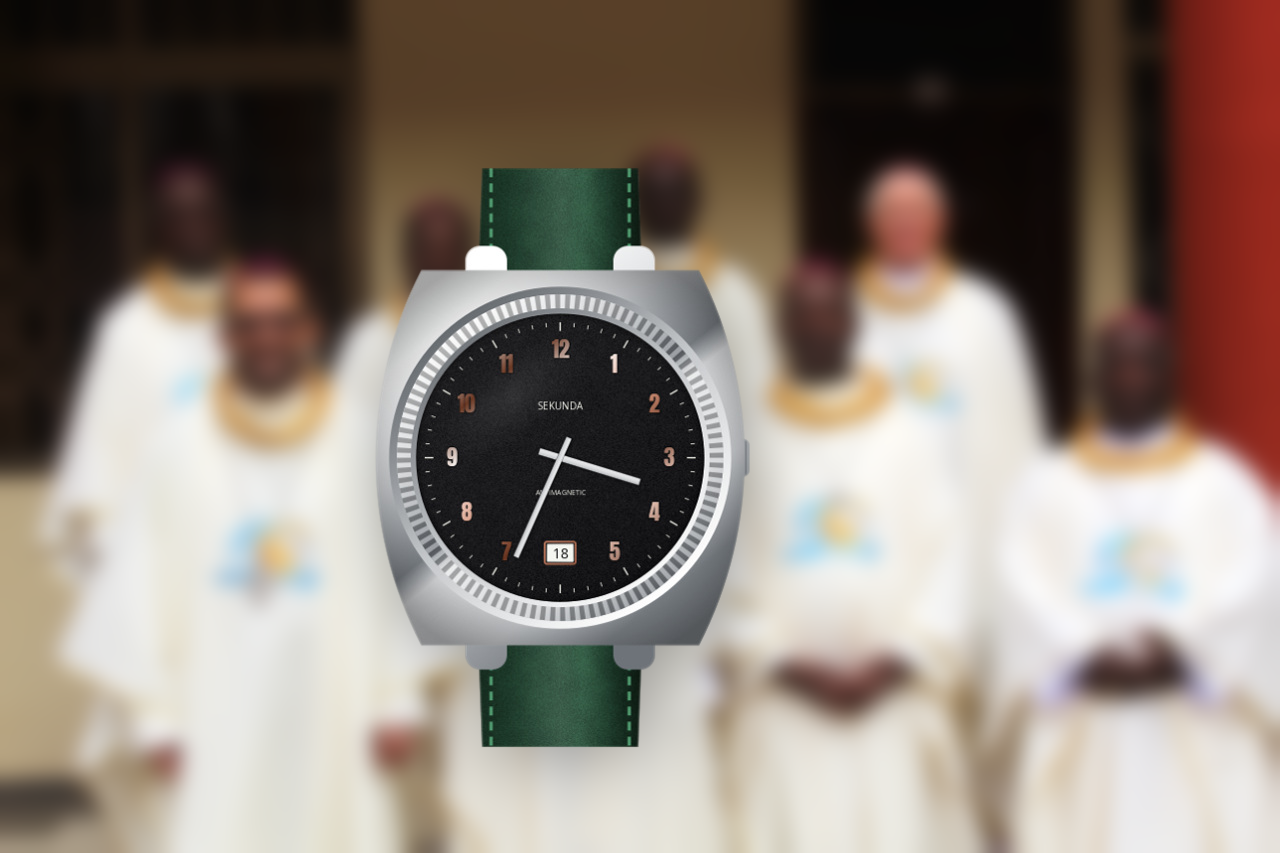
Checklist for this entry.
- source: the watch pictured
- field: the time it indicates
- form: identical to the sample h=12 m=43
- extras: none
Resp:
h=3 m=34
